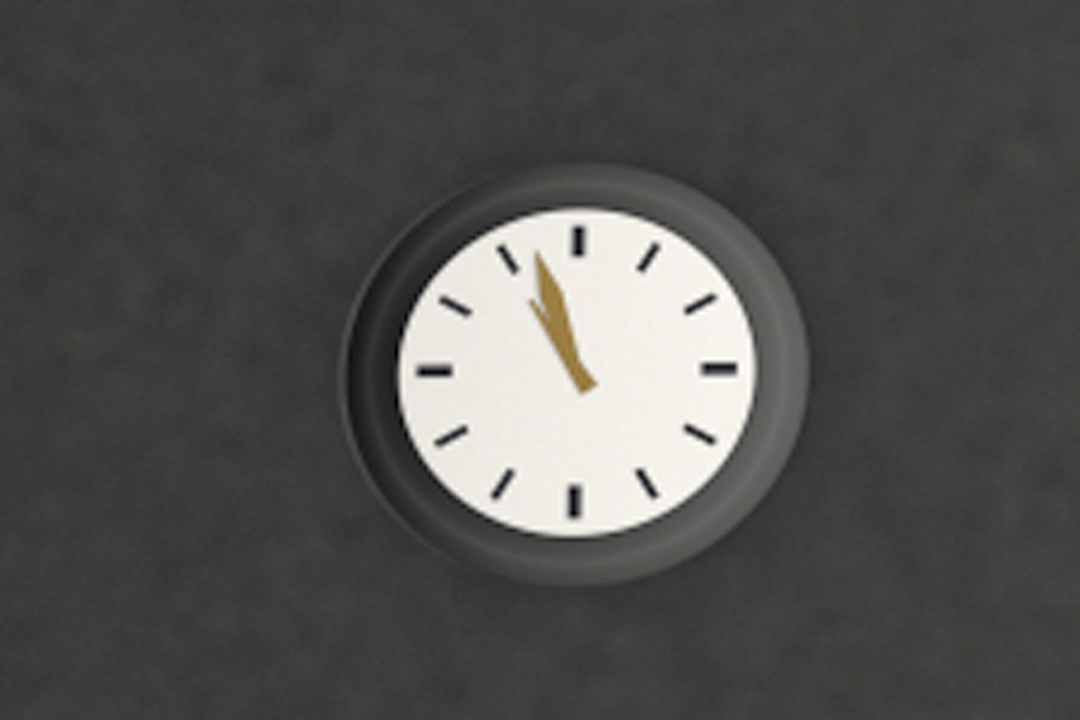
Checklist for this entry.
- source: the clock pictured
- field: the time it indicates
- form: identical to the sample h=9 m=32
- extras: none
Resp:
h=10 m=57
